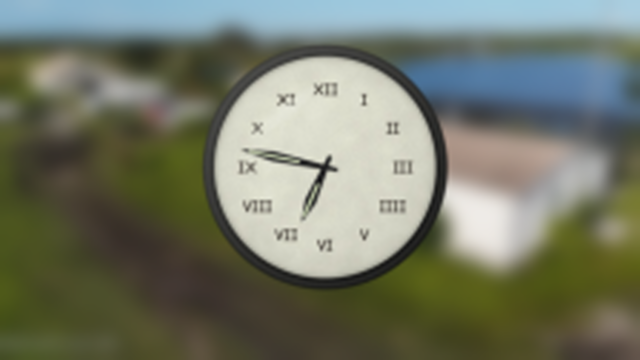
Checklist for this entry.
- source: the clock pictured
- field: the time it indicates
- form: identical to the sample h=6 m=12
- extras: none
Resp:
h=6 m=47
